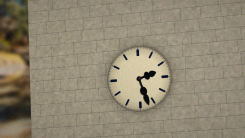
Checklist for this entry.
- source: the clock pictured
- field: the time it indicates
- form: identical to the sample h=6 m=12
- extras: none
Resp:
h=2 m=27
